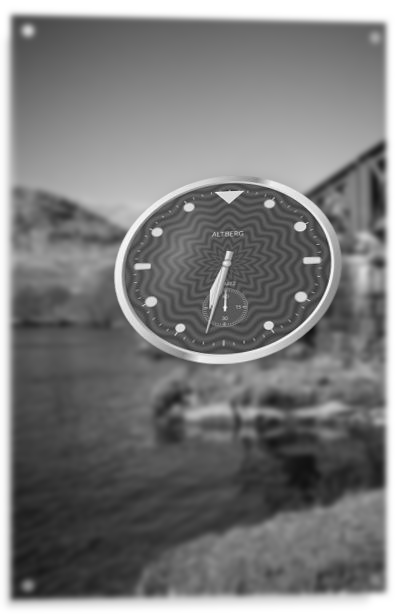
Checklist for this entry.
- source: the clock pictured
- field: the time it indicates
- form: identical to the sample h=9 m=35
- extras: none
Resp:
h=6 m=32
